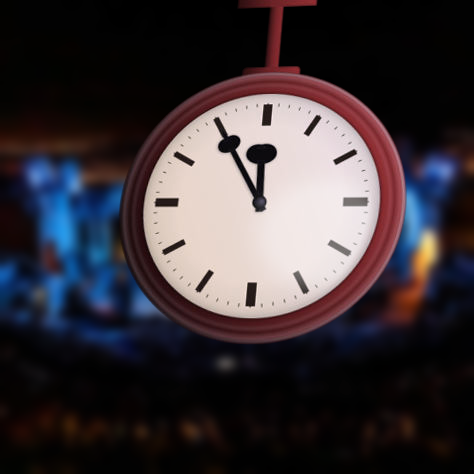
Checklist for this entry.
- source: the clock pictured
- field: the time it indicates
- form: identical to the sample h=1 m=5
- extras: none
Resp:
h=11 m=55
